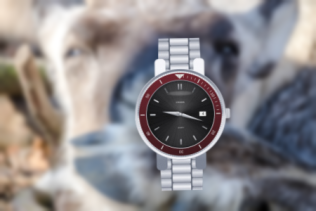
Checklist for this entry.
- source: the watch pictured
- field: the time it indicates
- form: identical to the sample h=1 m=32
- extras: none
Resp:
h=9 m=18
